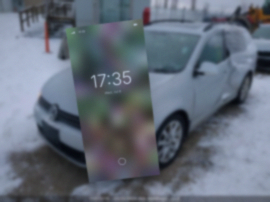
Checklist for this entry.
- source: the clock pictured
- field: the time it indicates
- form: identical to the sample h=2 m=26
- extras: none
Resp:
h=17 m=35
